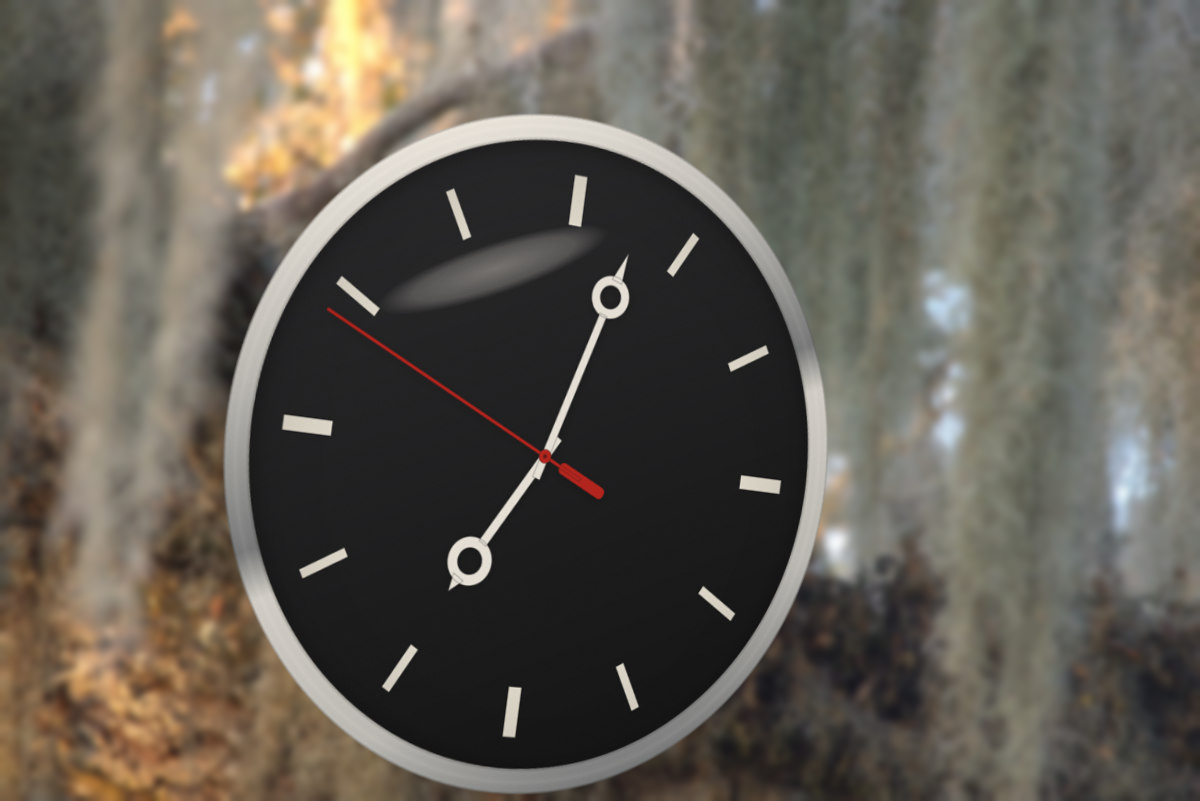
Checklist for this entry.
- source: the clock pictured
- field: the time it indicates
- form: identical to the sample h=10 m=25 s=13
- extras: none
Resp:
h=7 m=2 s=49
